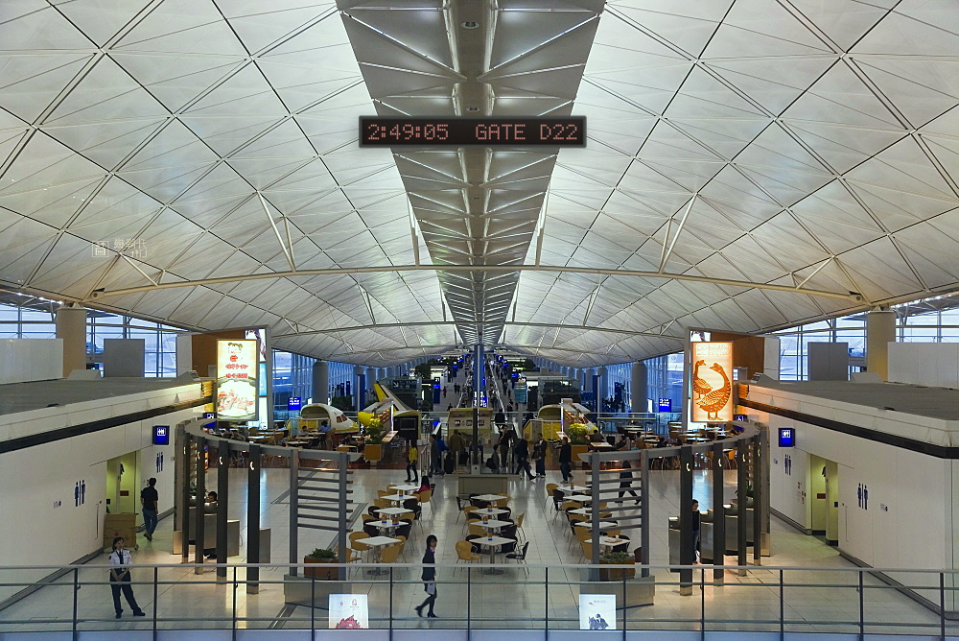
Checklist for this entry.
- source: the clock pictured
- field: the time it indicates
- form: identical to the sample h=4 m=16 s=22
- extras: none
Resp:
h=2 m=49 s=5
